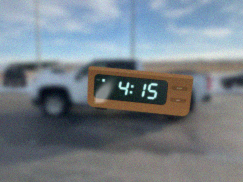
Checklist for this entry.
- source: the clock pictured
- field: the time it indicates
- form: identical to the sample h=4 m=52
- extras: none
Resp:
h=4 m=15
